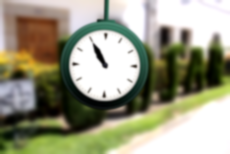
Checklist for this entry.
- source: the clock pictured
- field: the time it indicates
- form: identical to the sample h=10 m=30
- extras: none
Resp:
h=10 m=55
